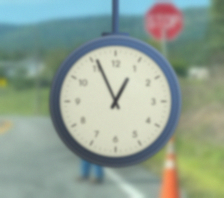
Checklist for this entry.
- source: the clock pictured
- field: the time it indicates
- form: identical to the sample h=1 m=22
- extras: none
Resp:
h=12 m=56
